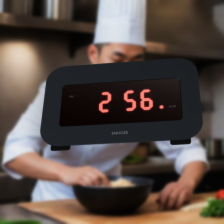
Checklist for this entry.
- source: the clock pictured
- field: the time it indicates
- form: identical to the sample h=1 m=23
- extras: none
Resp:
h=2 m=56
